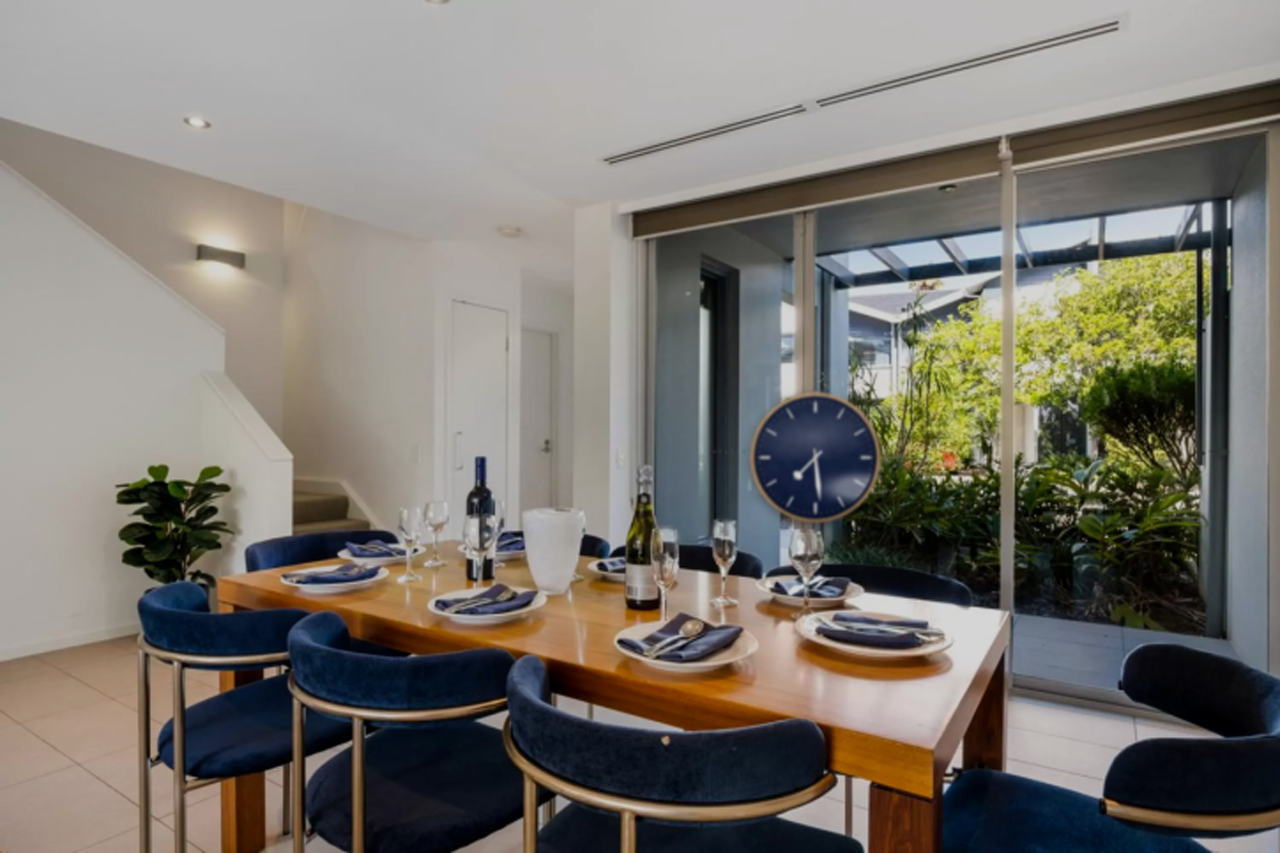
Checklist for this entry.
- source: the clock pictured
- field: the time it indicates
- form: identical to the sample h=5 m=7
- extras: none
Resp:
h=7 m=29
